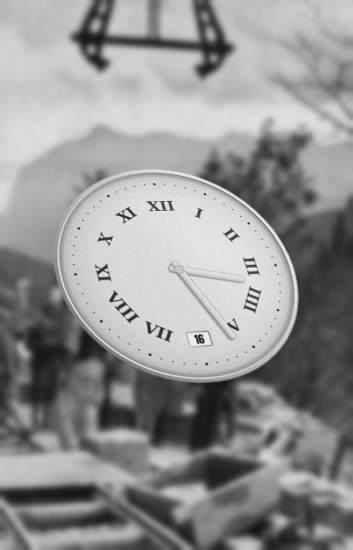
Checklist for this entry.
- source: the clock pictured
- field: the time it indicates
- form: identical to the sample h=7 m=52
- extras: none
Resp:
h=3 m=26
